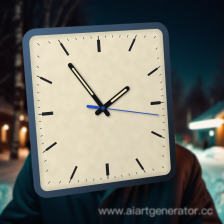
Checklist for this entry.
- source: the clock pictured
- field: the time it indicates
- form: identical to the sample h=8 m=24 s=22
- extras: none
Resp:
h=1 m=54 s=17
